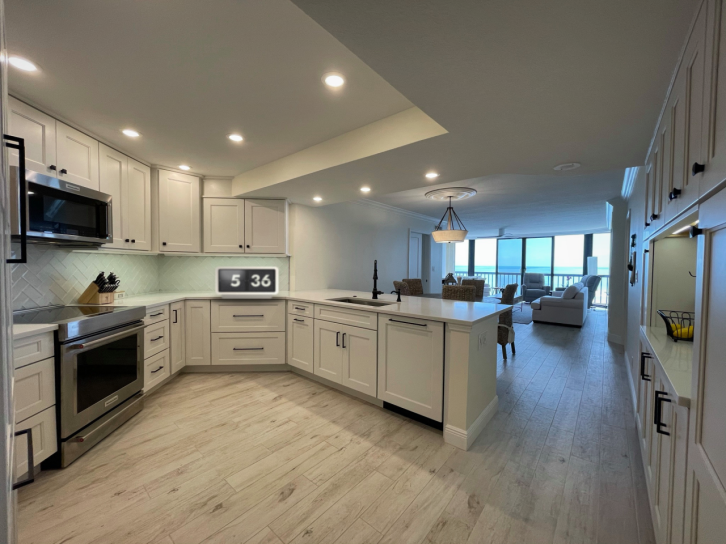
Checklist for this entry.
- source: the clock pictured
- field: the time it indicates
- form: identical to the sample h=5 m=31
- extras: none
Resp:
h=5 m=36
